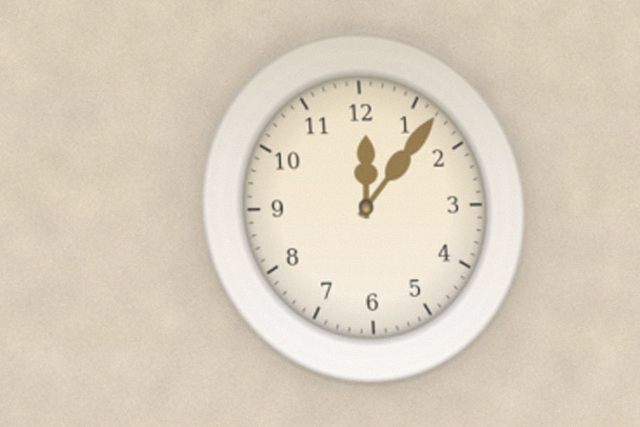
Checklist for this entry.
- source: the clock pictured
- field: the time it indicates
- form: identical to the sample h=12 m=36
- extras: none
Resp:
h=12 m=7
